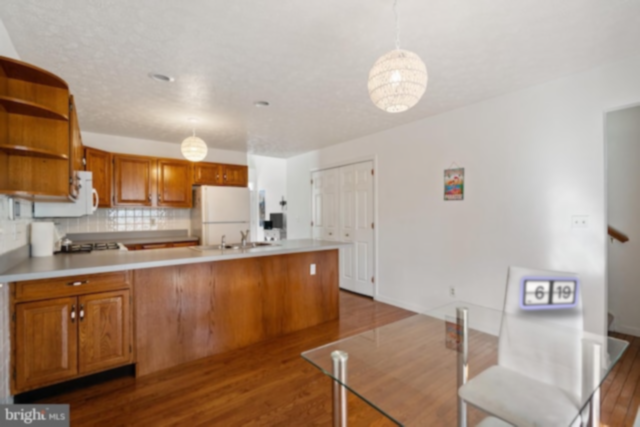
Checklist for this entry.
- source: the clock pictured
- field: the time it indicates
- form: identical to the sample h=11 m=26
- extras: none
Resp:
h=6 m=19
